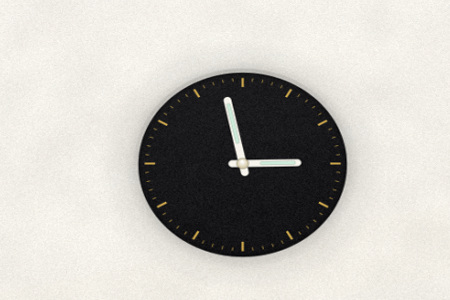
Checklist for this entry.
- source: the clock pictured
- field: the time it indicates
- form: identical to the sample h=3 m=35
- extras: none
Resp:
h=2 m=58
